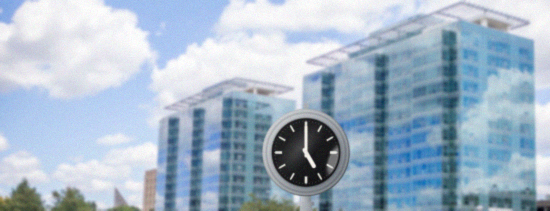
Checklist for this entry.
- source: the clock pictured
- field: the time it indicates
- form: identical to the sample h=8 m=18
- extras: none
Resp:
h=5 m=0
